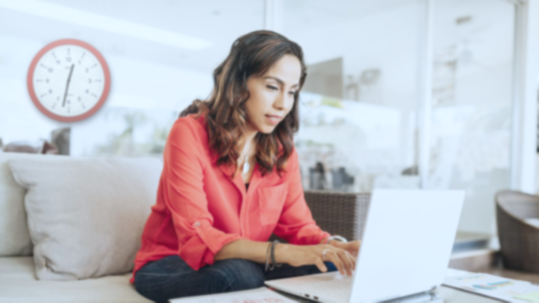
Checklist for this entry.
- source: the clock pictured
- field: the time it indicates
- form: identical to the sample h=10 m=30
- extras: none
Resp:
h=12 m=32
